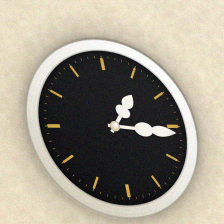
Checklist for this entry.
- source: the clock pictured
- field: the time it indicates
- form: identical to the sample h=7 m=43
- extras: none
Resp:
h=1 m=16
